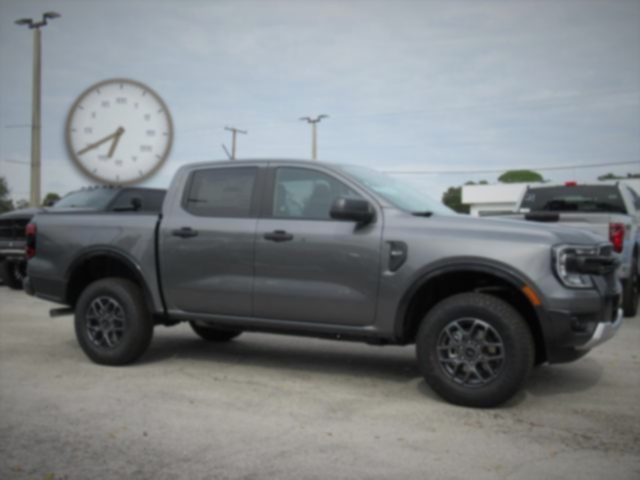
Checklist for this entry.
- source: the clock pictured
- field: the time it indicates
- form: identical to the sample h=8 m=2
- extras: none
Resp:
h=6 m=40
